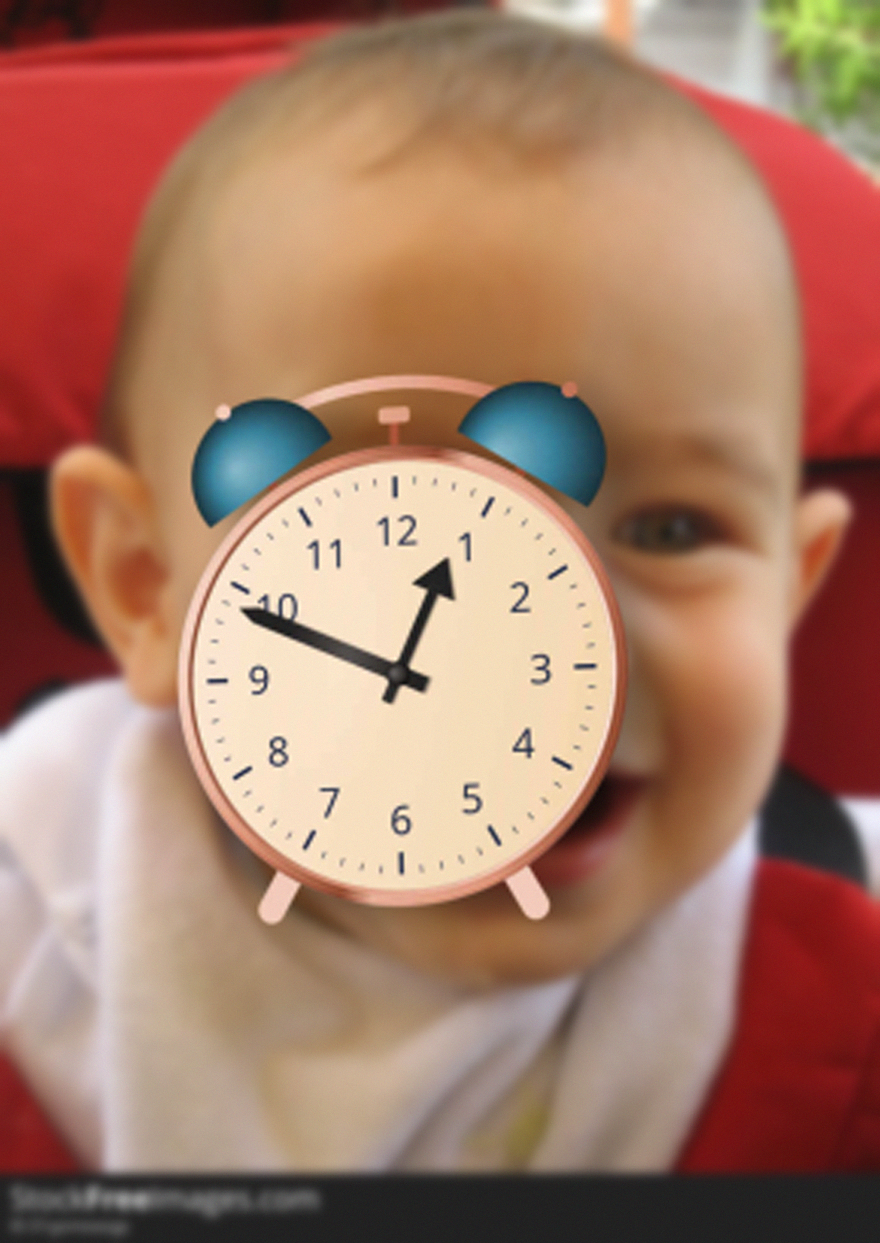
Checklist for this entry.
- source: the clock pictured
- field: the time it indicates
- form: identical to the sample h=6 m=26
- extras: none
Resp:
h=12 m=49
